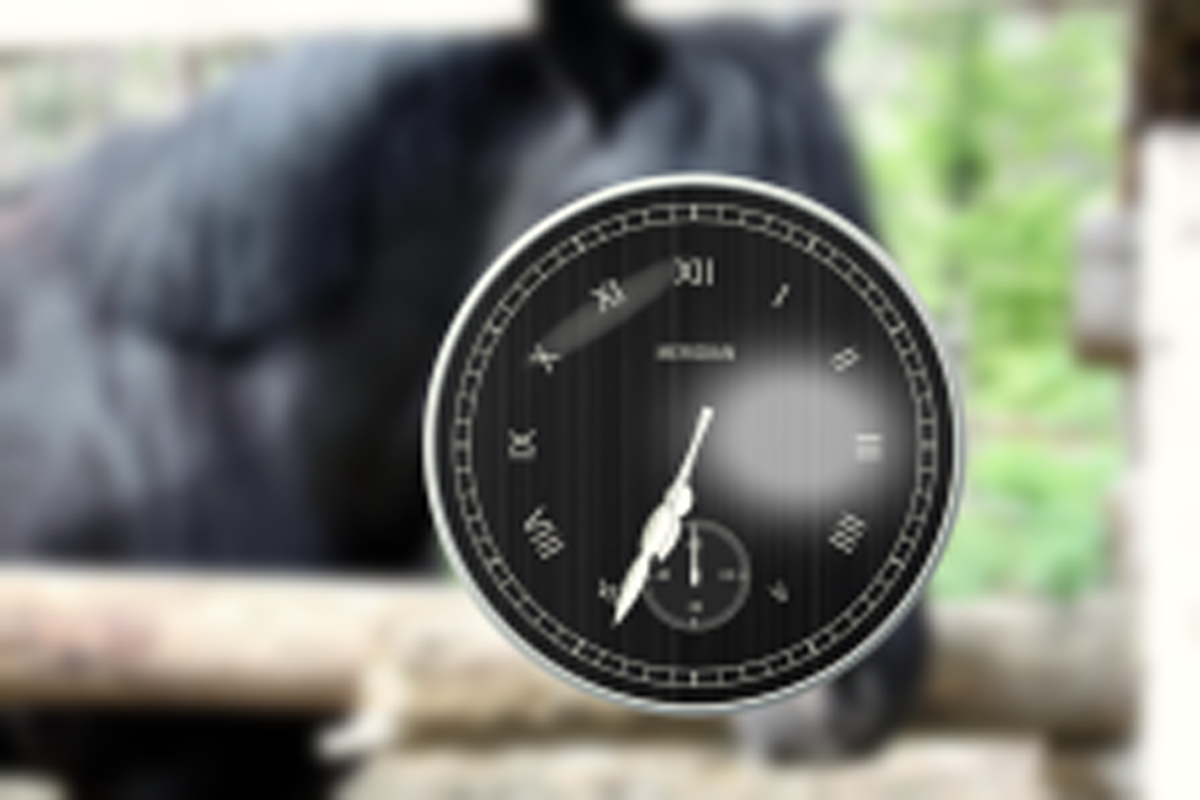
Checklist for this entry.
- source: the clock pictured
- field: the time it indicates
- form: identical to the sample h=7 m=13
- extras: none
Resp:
h=6 m=34
